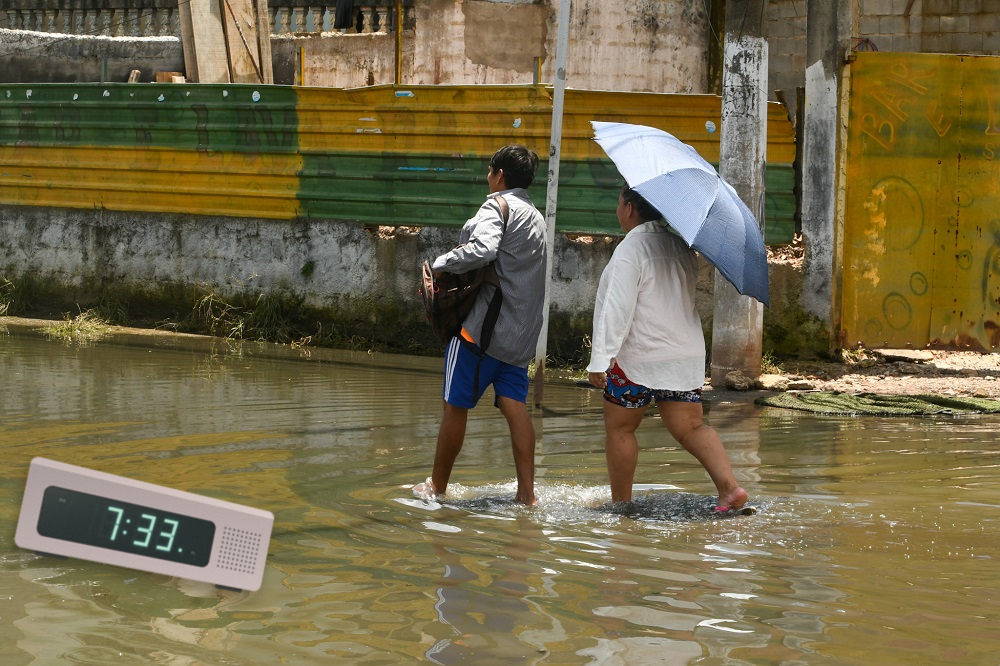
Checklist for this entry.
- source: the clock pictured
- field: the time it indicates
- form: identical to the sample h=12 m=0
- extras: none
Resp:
h=7 m=33
